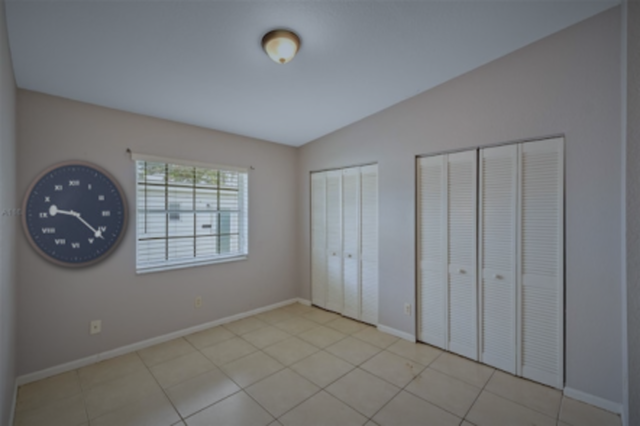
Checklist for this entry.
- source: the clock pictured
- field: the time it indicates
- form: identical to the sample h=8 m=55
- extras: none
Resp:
h=9 m=22
